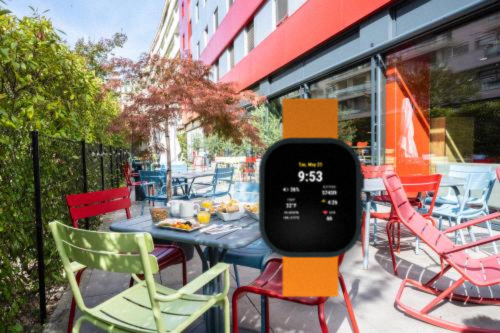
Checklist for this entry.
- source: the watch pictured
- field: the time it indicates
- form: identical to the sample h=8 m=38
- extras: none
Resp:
h=9 m=53
